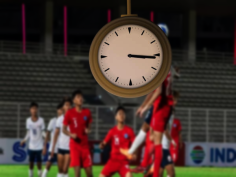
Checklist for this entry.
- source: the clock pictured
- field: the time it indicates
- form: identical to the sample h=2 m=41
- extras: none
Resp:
h=3 m=16
